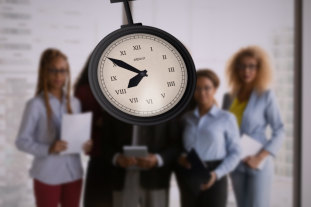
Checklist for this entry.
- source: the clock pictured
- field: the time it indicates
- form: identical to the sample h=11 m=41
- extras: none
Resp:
h=7 m=51
